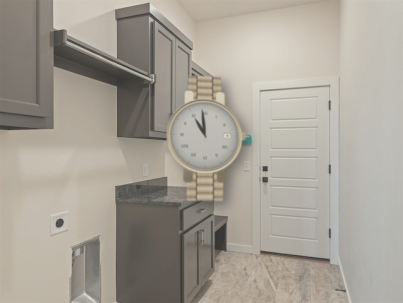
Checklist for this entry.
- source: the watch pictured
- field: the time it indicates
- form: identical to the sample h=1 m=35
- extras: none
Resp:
h=10 m=59
